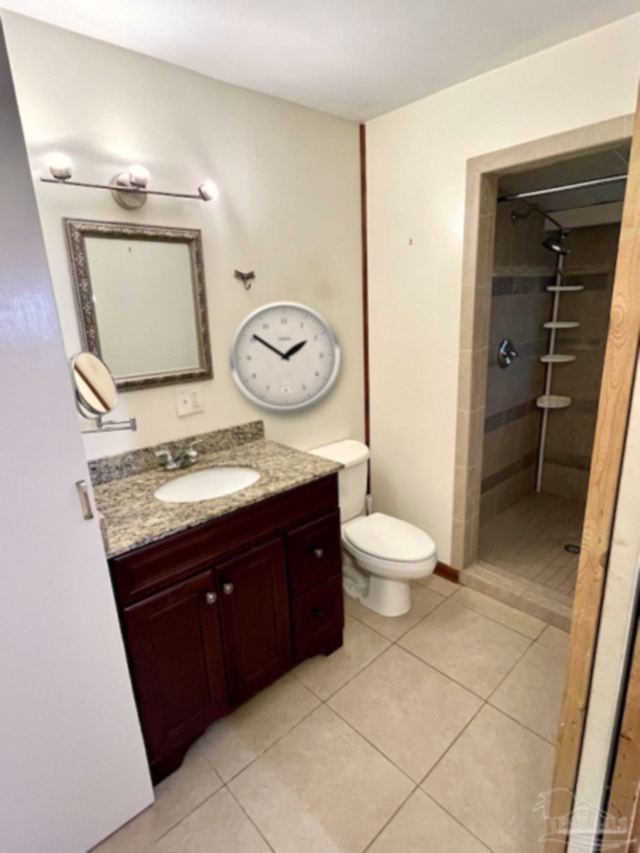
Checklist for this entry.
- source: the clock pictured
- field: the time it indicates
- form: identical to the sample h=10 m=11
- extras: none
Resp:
h=1 m=51
